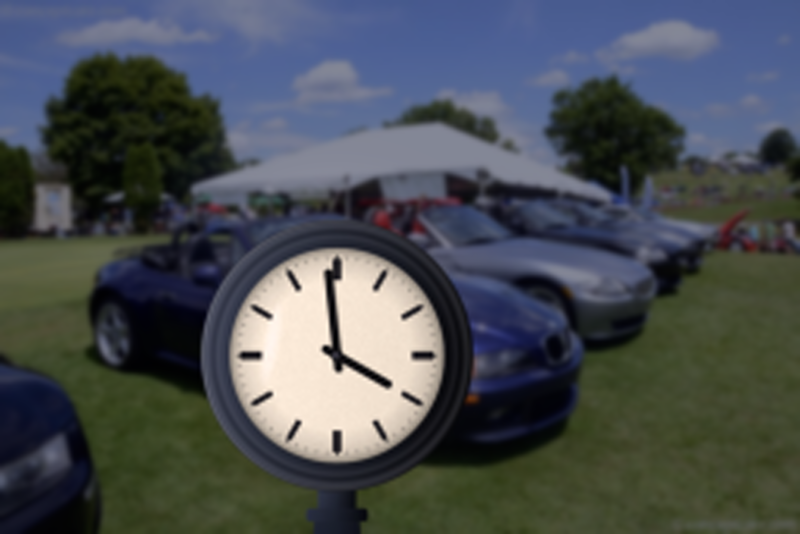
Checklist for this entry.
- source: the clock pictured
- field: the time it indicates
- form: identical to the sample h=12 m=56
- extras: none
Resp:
h=3 m=59
